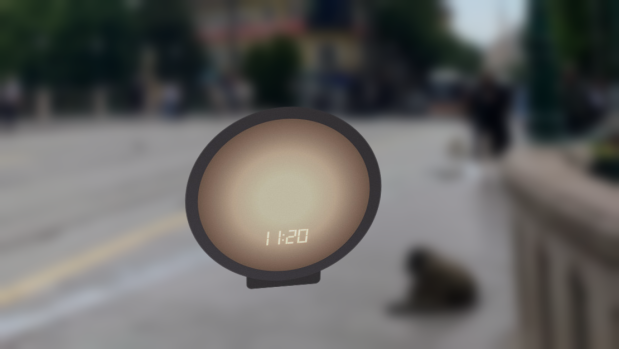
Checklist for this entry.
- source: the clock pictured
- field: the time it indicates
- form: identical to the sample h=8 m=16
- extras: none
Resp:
h=11 m=20
